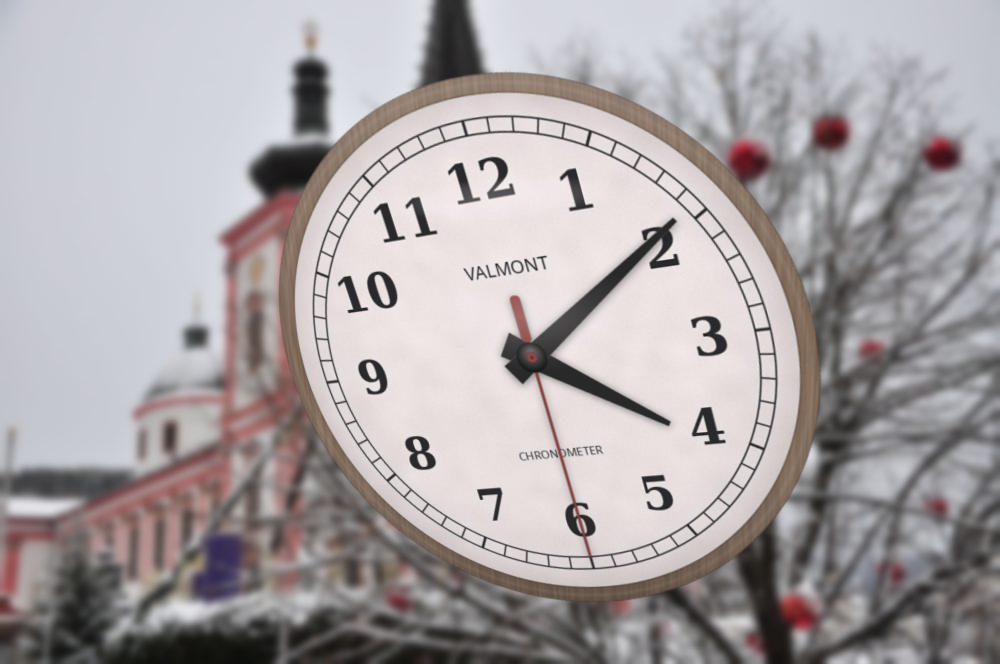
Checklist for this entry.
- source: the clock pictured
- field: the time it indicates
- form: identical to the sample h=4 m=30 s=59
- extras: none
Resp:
h=4 m=9 s=30
